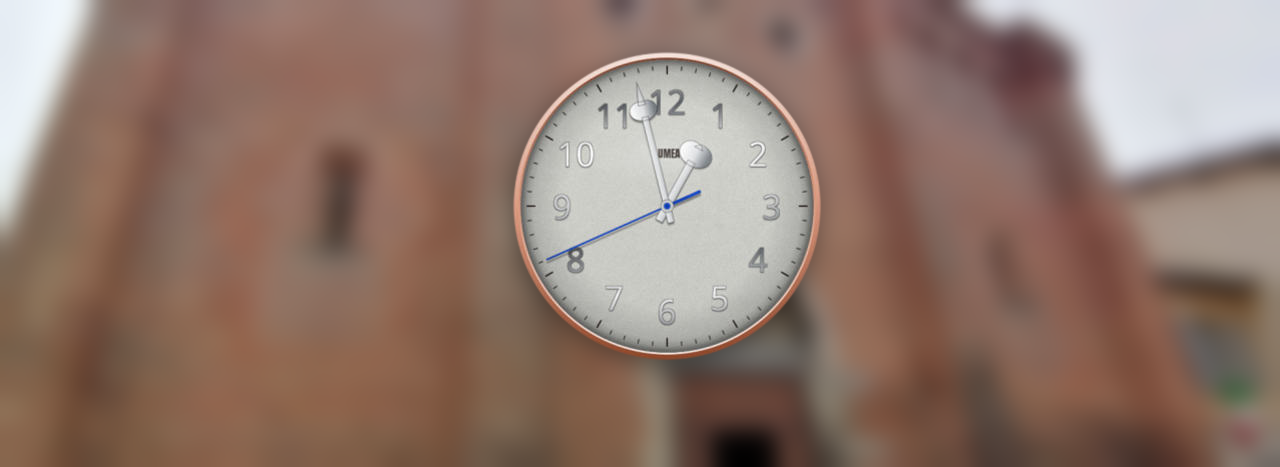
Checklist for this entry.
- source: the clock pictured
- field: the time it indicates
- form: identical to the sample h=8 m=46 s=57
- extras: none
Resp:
h=12 m=57 s=41
